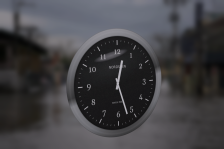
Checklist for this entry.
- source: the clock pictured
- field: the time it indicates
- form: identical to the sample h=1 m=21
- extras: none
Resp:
h=12 m=27
